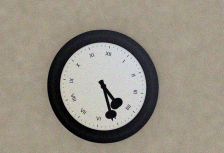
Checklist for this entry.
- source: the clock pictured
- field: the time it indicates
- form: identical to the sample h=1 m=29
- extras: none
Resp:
h=4 m=26
